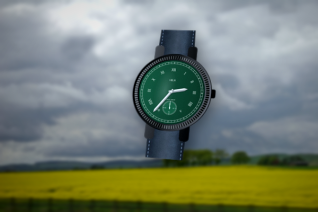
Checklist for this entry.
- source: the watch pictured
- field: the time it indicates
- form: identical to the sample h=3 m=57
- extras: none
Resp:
h=2 m=36
